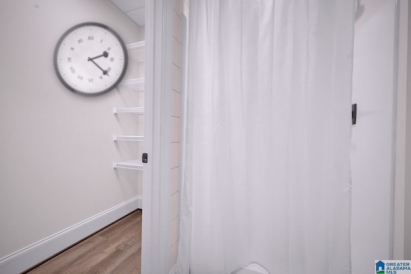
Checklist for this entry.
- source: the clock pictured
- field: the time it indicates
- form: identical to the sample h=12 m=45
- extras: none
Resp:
h=2 m=22
